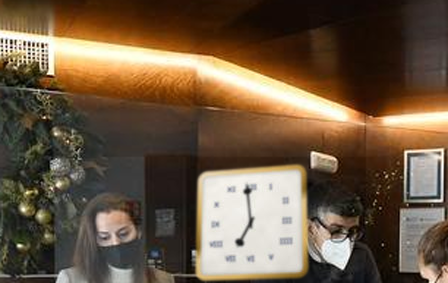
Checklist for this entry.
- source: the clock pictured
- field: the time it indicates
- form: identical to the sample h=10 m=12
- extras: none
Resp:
h=6 m=59
